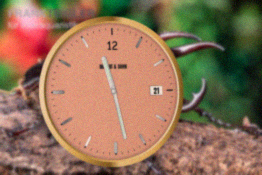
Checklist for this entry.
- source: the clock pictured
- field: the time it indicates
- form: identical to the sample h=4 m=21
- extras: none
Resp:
h=11 m=28
